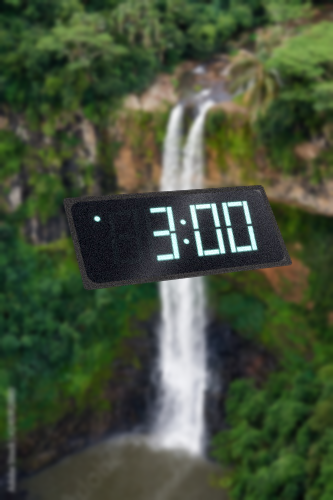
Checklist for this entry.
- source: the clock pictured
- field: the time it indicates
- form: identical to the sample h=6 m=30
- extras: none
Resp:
h=3 m=0
